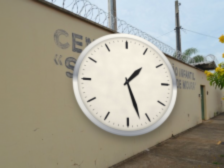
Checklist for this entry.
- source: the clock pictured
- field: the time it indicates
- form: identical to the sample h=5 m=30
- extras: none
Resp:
h=1 m=27
